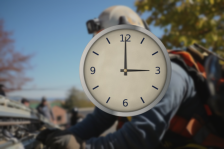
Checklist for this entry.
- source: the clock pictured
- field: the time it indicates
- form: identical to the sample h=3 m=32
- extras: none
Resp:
h=3 m=0
